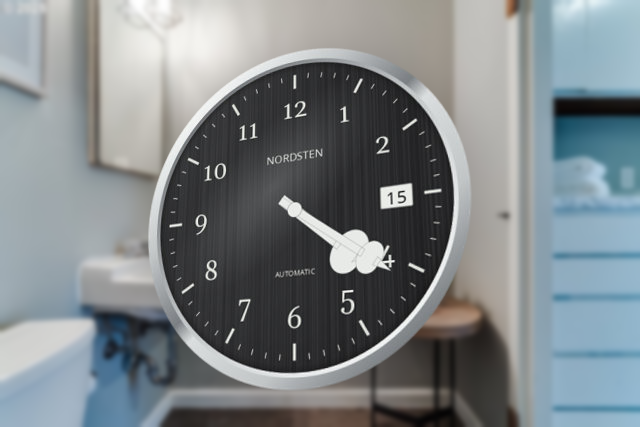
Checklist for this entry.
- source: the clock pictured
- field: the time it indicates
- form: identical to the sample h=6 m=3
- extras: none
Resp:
h=4 m=21
